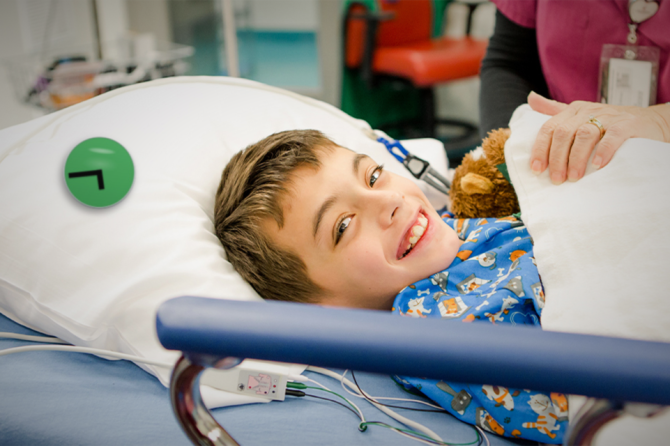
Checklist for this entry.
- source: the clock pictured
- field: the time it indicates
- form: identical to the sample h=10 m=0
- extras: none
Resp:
h=5 m=44
